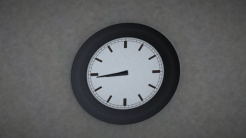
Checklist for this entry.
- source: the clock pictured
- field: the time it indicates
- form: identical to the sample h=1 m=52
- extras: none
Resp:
h=8 m=44
